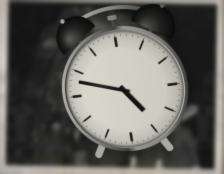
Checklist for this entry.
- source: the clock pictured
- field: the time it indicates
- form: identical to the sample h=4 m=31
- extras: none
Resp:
h=4 m=48
